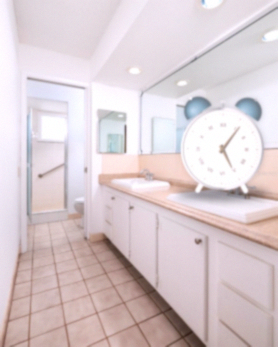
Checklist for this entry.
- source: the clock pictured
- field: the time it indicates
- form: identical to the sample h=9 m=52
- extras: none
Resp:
h=5 m=6
